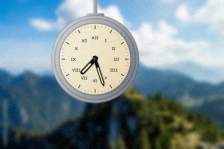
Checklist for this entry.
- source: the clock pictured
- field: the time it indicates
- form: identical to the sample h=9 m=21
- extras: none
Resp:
h=7 m=27
